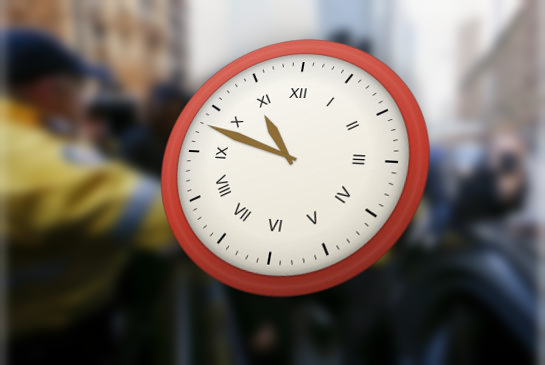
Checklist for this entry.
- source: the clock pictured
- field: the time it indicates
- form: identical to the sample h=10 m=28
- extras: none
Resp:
h=10 m=48
